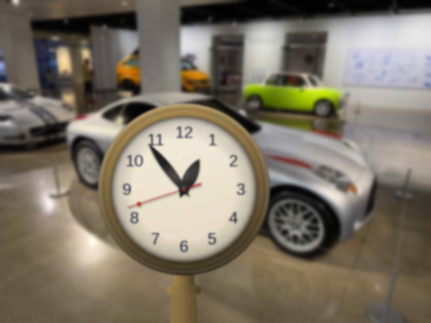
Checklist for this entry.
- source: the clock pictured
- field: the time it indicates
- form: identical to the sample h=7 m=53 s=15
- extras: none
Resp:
h=12 m=53 s=42
